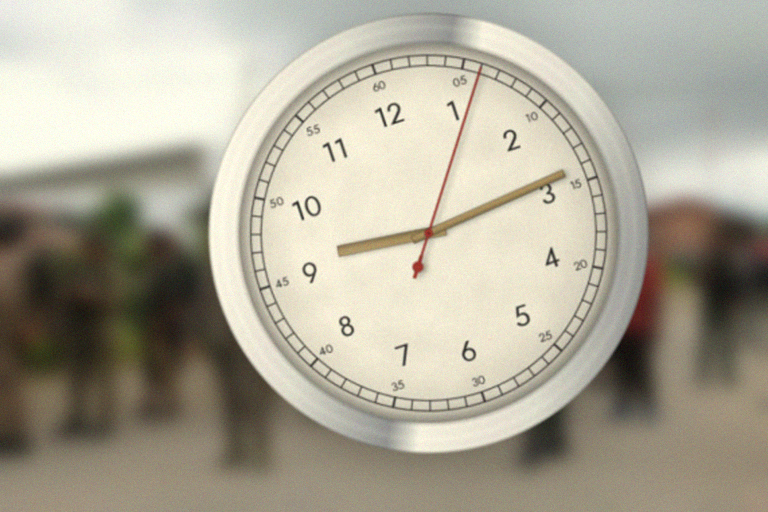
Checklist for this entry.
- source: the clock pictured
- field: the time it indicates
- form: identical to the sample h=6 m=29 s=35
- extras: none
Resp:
h=9 m=14 s=6
